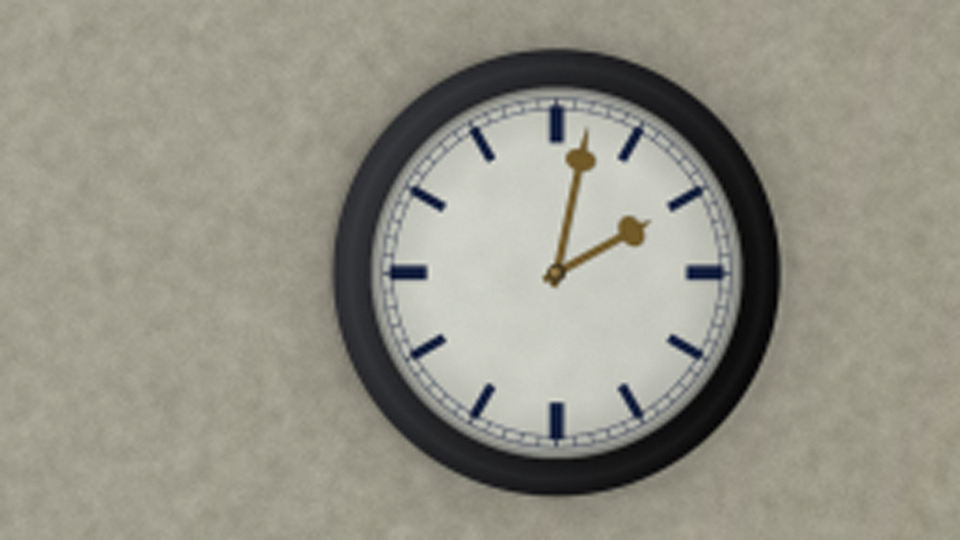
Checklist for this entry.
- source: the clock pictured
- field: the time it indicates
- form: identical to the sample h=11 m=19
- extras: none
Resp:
h=2 m=2
